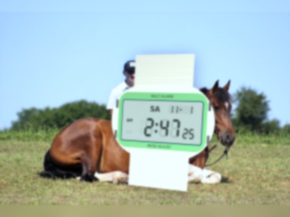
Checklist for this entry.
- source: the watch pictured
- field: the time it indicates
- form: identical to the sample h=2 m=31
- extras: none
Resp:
h=2 m=47
